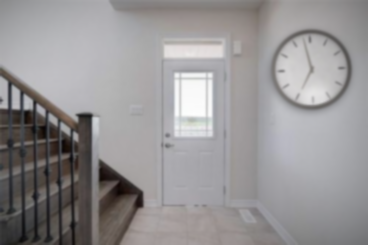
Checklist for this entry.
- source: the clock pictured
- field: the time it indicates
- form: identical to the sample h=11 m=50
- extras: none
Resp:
h=6 m=58
